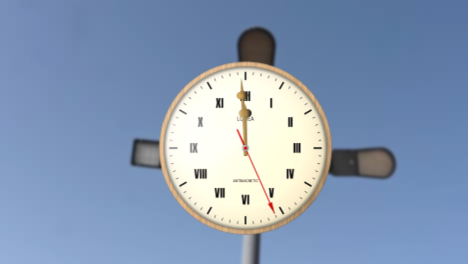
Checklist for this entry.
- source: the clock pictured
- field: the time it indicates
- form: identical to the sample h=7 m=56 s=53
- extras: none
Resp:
h=11 m=59 s=26
